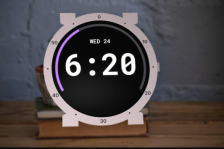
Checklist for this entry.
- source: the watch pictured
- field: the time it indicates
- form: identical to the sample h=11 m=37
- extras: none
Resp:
h=6 m=20
